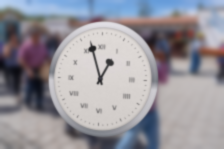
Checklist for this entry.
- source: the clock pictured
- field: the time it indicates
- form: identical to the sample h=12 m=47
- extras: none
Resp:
h=12 m=57
